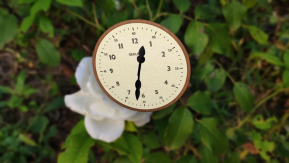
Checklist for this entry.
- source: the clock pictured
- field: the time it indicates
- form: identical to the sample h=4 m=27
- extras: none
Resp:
h=12 m=32
